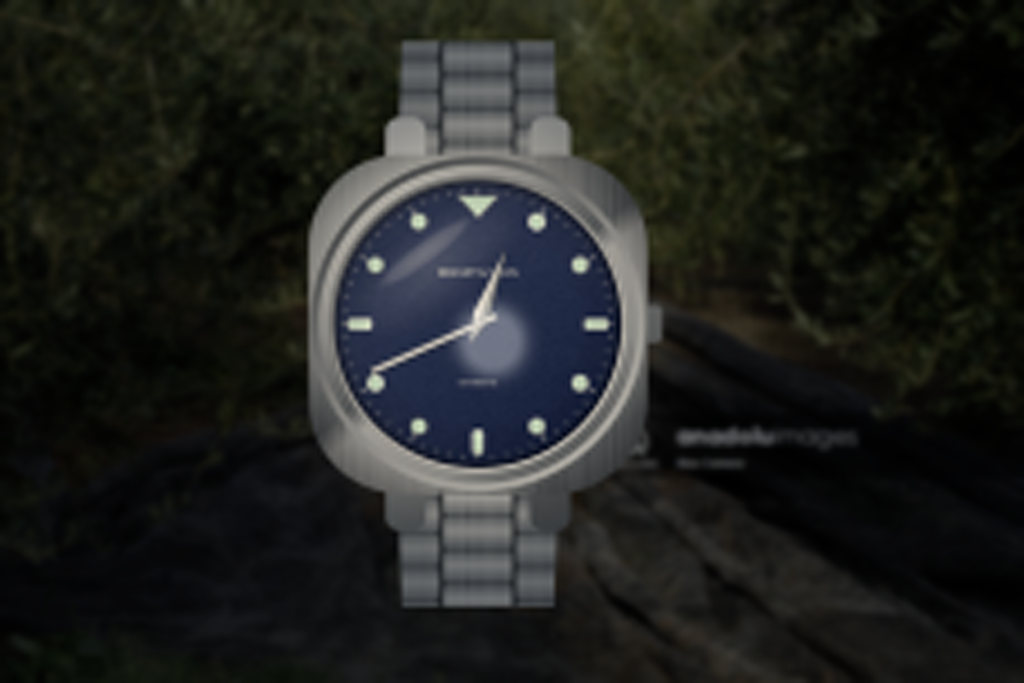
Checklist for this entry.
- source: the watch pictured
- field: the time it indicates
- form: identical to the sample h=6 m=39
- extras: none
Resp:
h=12 m=41
